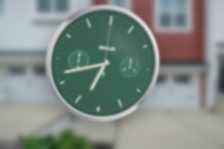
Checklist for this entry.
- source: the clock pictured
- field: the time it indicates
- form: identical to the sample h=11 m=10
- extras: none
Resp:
h=6 m=42
